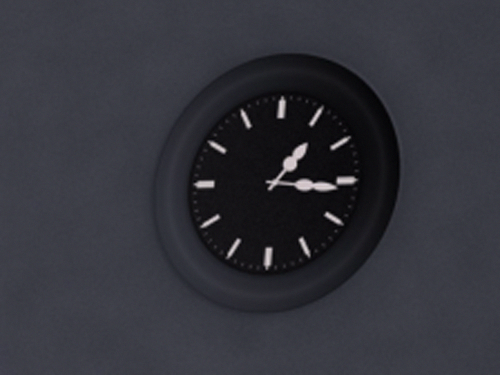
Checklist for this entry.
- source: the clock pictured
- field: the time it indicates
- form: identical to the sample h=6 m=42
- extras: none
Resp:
h=1 m=16
